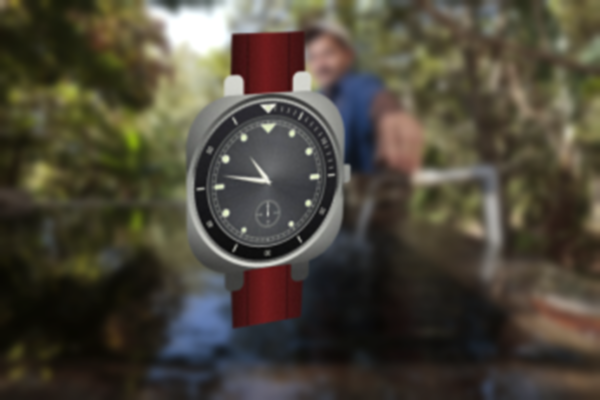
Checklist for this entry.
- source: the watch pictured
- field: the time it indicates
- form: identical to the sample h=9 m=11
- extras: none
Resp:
h=10 m=47
